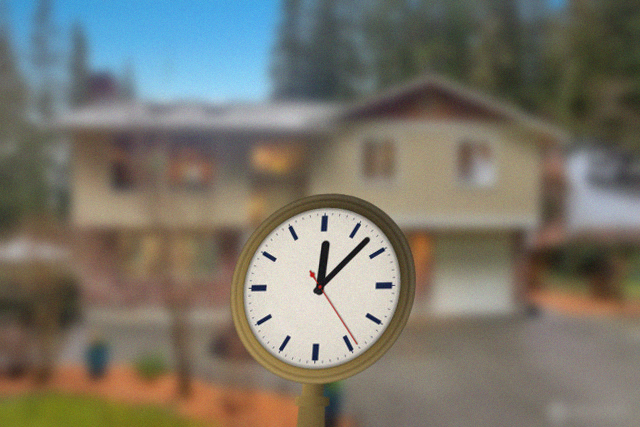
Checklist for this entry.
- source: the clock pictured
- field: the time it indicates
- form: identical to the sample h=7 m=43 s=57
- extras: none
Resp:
h=12 m=7 s=24
